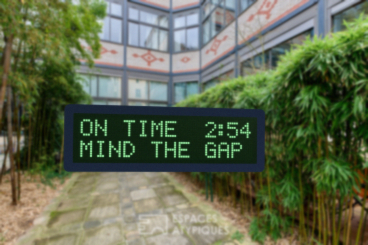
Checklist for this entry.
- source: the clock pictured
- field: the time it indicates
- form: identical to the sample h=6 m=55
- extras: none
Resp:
h=2 m=54
